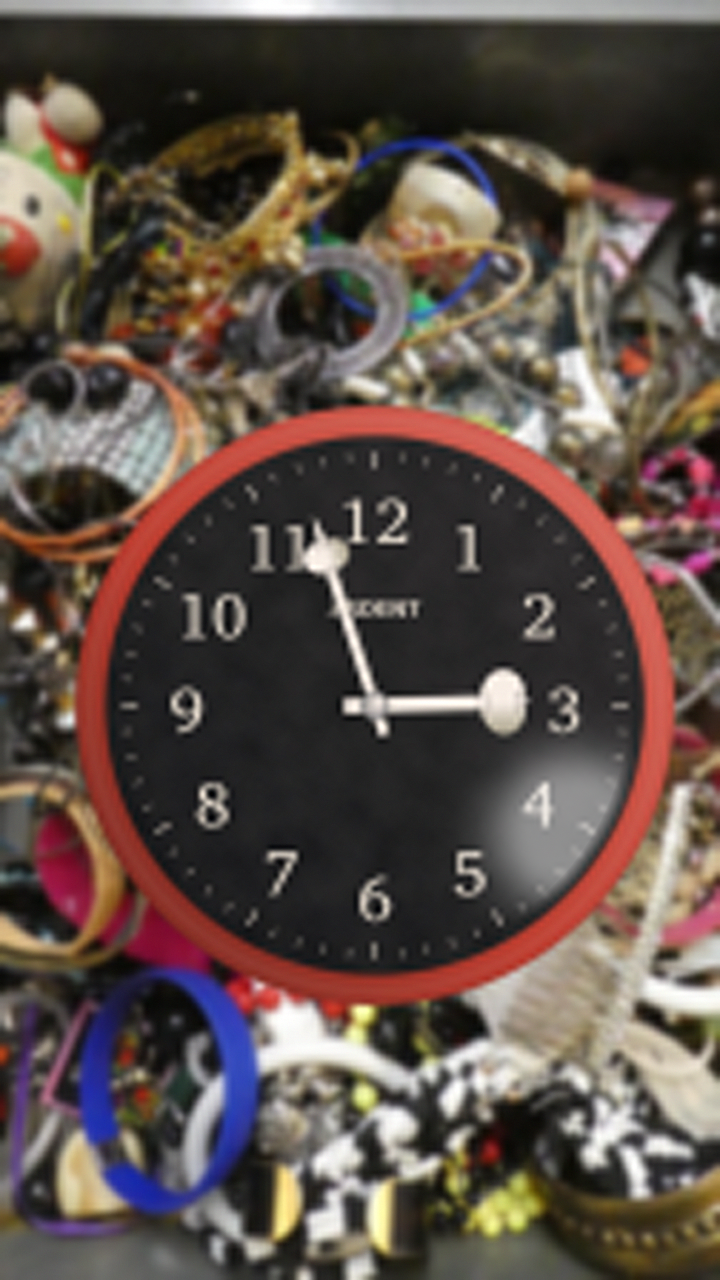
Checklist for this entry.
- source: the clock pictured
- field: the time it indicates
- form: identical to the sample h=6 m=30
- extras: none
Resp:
h=2 m=57
